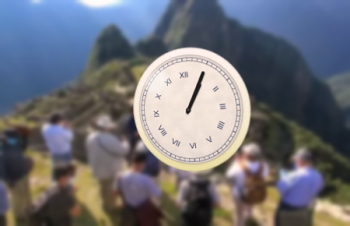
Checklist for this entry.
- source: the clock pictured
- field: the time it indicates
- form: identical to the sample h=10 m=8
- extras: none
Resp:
h=1 m=5
